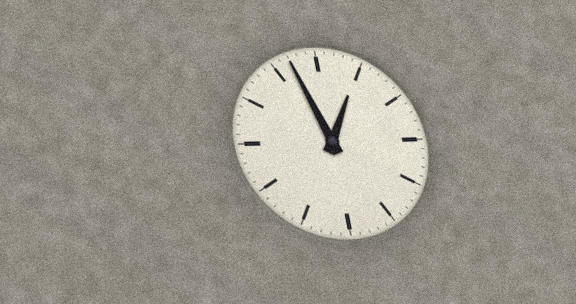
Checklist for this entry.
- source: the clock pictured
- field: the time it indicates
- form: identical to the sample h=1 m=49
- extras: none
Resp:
h=12 m=57
